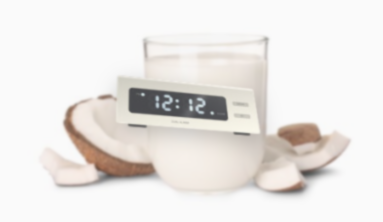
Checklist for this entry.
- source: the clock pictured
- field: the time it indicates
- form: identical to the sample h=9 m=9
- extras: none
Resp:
h=12 m=12
